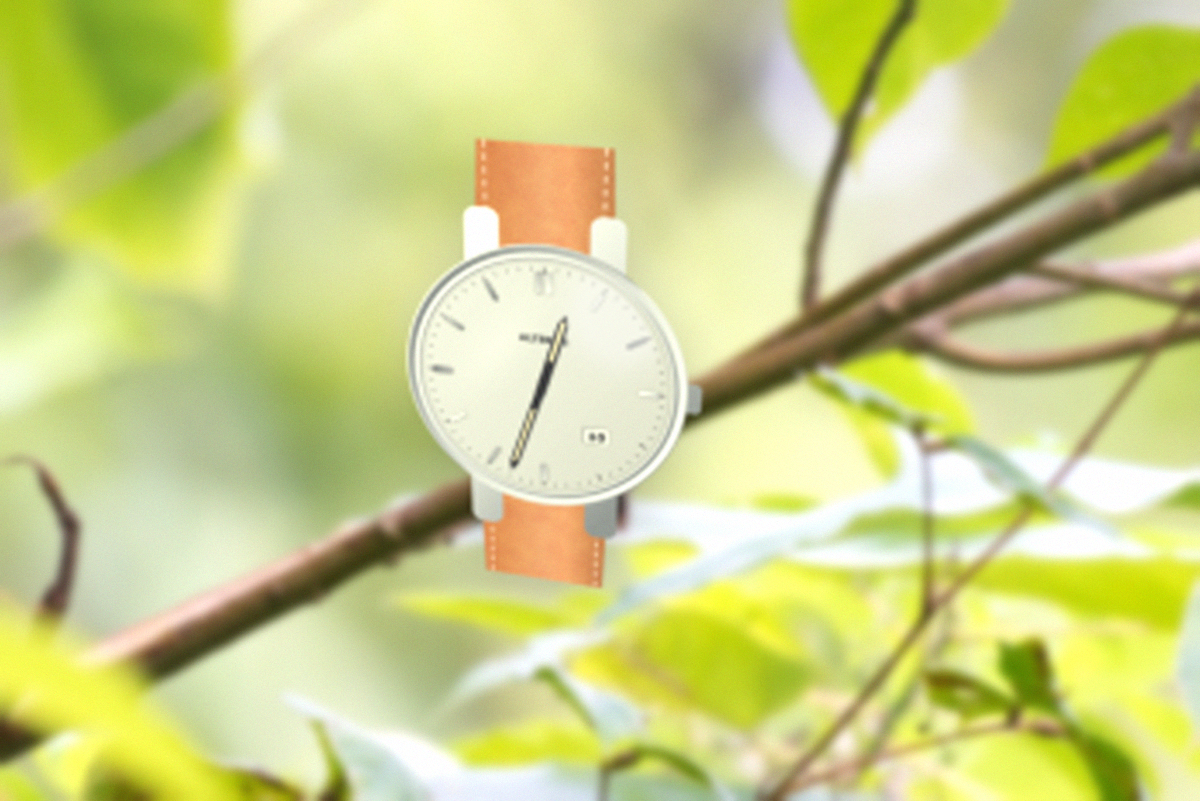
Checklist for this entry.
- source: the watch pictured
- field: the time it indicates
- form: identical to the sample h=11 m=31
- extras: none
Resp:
h=12 m=33
